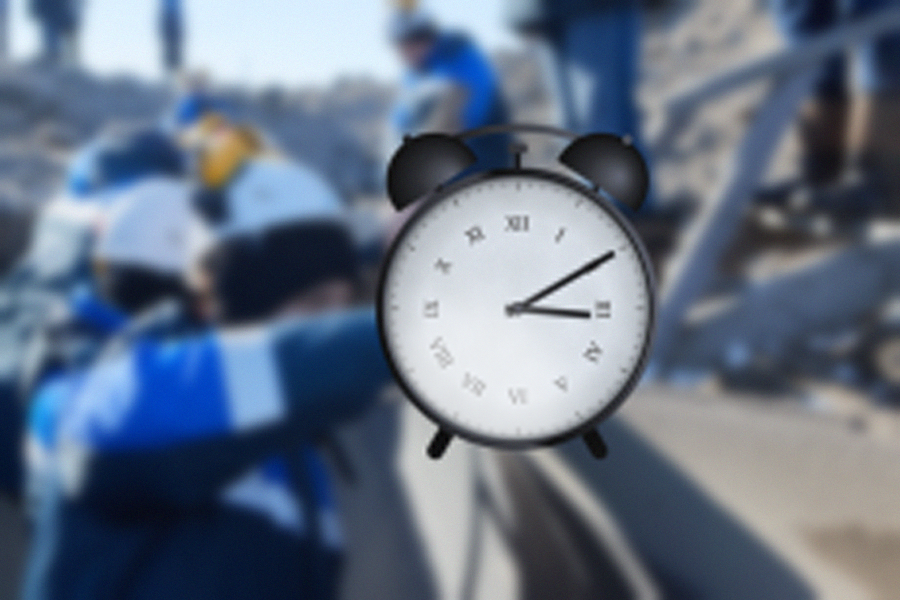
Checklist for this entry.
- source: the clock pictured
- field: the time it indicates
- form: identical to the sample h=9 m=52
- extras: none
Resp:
h=3 m=10
